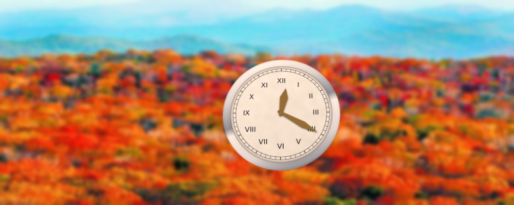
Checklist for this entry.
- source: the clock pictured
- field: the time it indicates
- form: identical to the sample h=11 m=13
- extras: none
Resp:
h=12 m=20
